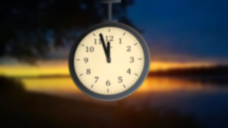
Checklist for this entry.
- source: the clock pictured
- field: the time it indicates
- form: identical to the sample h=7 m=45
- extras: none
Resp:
h=11 m=57
